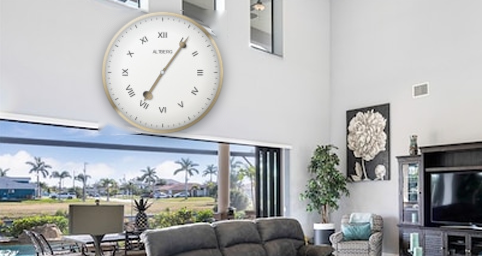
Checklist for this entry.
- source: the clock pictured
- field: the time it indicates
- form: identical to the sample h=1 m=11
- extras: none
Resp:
h=7 m=6
